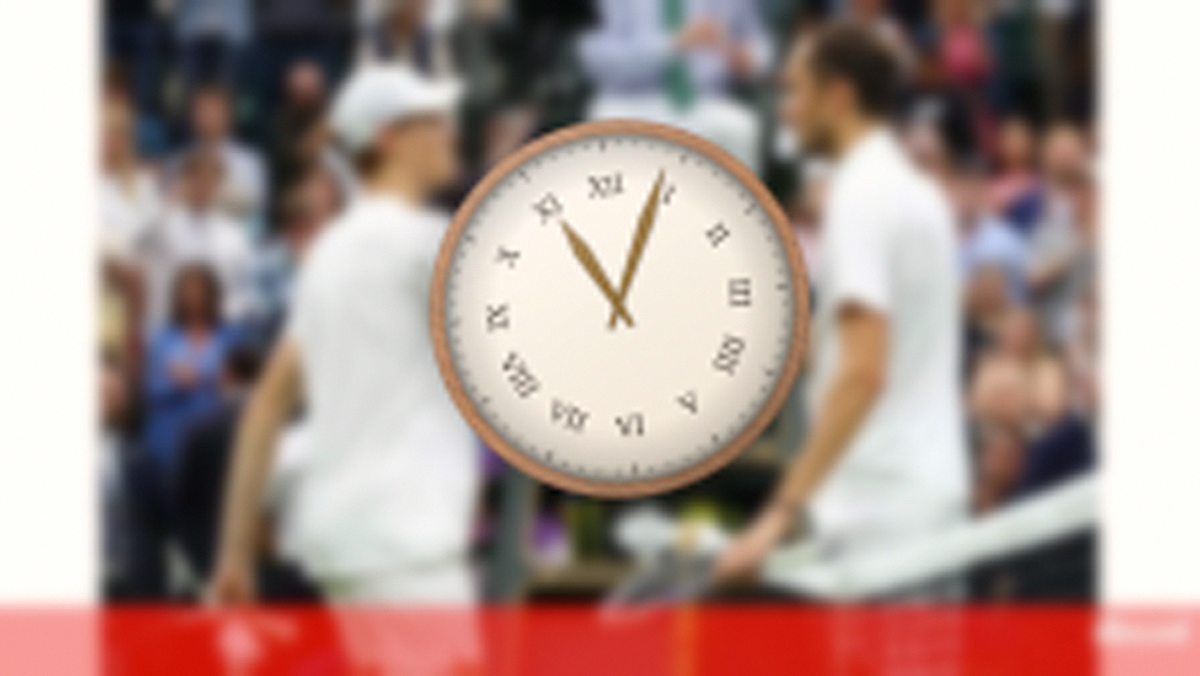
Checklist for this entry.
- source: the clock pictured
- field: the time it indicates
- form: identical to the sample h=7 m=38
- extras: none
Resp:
h=11 m=4
